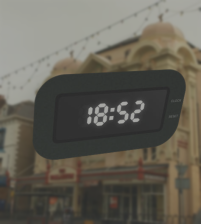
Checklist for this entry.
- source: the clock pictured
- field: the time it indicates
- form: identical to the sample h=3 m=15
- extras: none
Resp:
h=18 m=52
